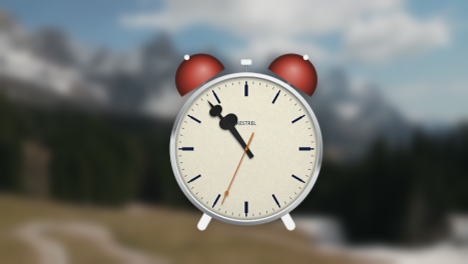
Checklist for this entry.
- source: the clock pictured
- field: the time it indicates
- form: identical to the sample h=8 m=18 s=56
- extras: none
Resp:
h=10 m=53 s=34
